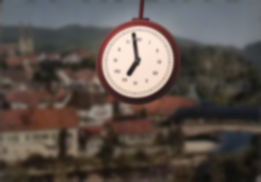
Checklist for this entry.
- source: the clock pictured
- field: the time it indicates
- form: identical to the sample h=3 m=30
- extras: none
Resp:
h=6 m=58
